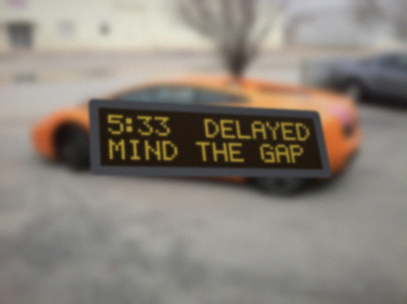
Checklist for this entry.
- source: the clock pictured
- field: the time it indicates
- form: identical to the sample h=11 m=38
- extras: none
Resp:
h=5 m=33
